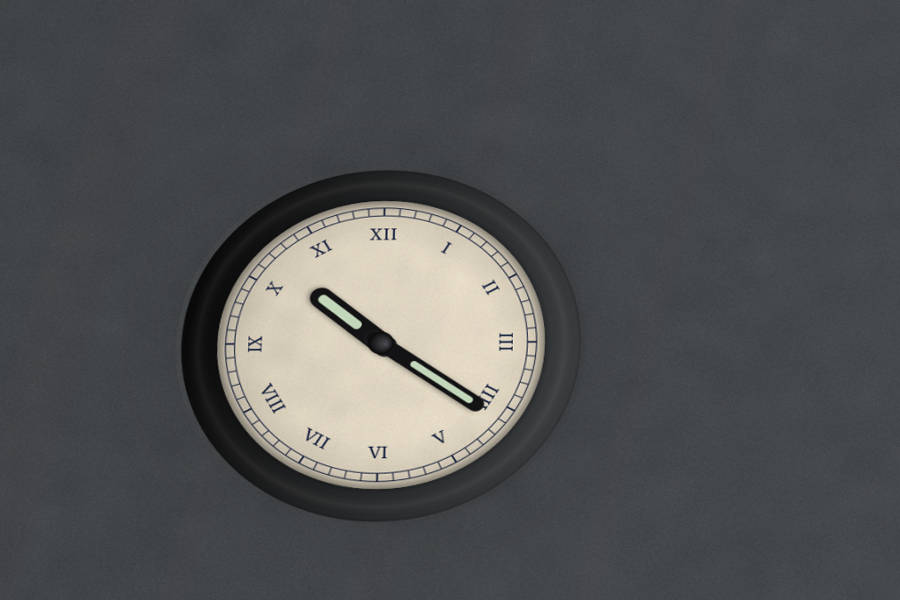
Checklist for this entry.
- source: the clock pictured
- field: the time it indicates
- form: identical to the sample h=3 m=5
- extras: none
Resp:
h=10 m=21
